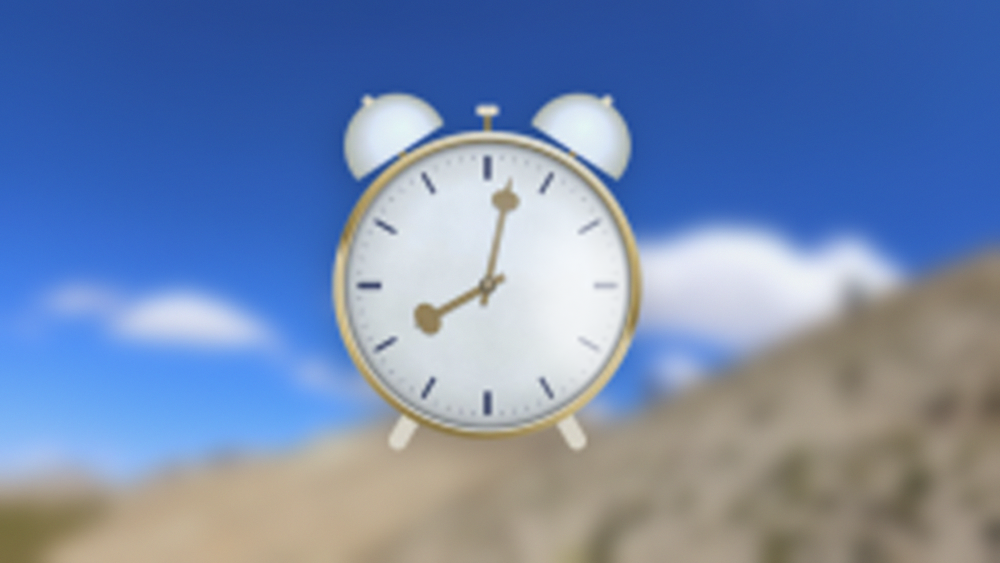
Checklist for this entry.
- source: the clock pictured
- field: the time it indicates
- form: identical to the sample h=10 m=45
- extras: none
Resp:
h=8 m=2
